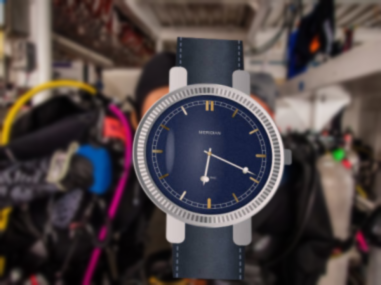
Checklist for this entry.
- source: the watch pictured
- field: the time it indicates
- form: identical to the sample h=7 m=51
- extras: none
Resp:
h=6 m=19
